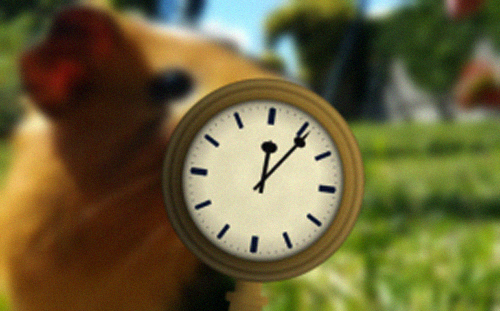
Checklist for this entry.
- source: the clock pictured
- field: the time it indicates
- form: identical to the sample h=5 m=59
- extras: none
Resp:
h=12 m=6
